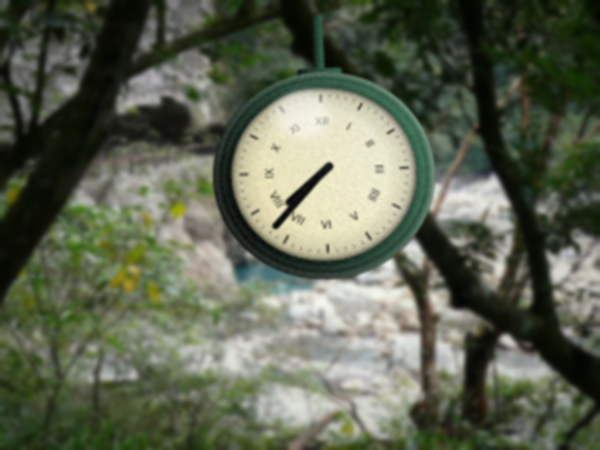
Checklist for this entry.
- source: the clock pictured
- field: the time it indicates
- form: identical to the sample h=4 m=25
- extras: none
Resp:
h=7 m=37
